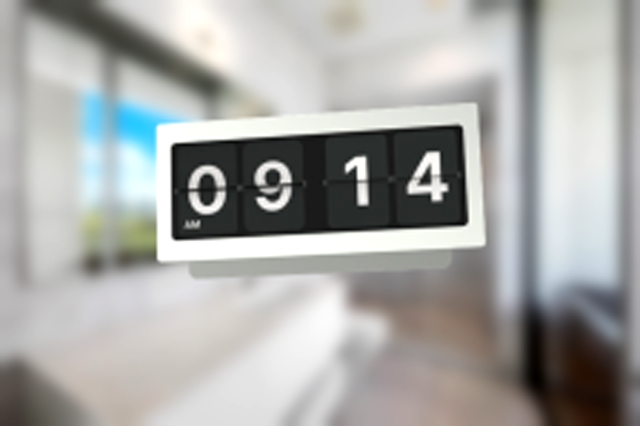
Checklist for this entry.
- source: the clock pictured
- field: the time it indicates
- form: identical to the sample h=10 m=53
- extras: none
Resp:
h=9 m=14
